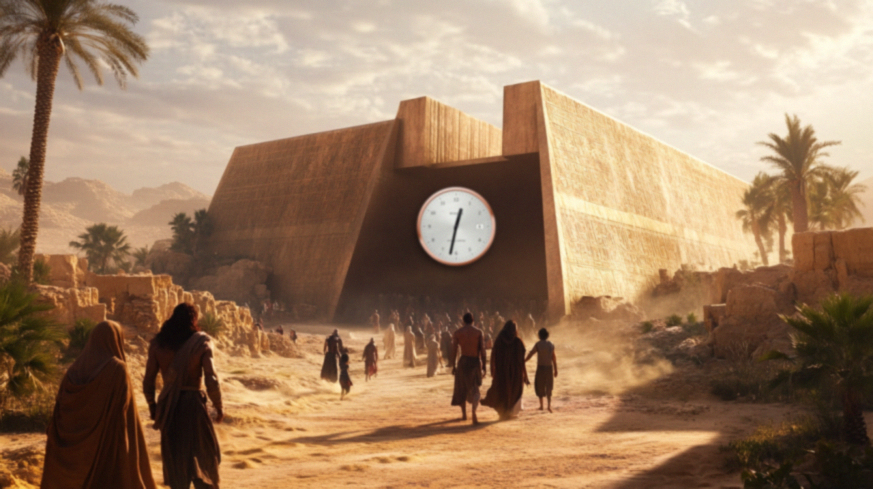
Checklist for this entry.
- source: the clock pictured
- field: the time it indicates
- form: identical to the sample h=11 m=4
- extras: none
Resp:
h=12 m=32
